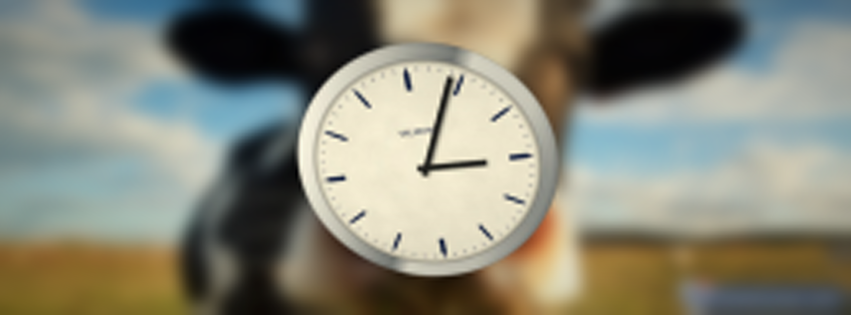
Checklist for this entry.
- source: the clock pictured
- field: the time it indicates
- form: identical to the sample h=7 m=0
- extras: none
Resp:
h=3 m=4
